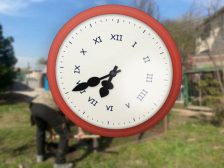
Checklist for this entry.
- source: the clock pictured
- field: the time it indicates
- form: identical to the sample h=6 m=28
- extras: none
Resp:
h=6 m=40
